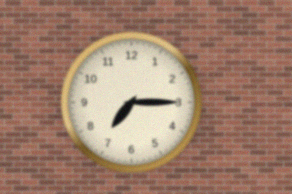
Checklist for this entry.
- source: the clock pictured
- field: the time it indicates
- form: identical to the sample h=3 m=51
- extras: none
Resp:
h=7 m=15
